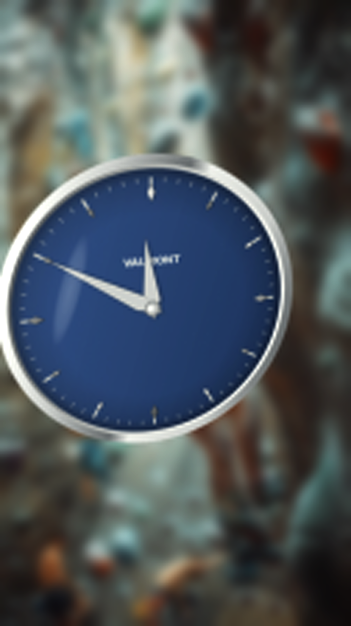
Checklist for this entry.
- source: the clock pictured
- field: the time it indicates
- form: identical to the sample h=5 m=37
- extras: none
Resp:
h=11 m=50
